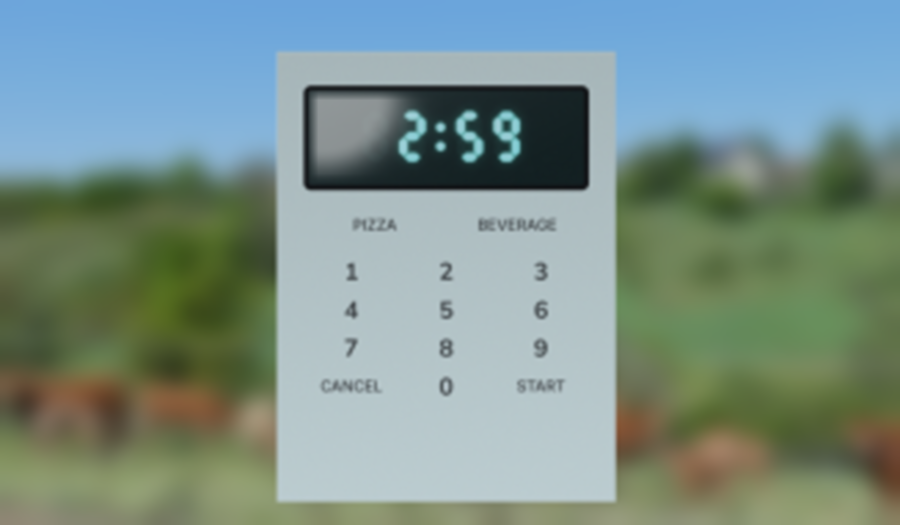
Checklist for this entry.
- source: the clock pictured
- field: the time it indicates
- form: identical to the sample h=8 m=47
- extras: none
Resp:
h=2 m=59
